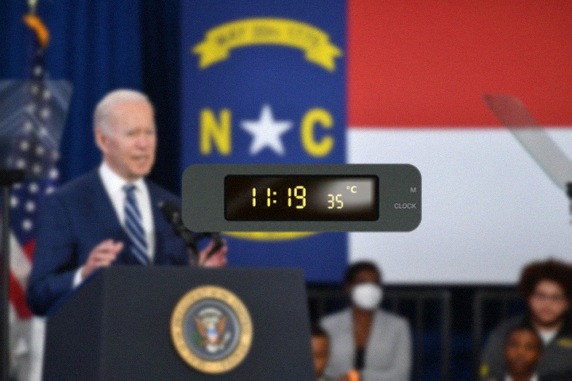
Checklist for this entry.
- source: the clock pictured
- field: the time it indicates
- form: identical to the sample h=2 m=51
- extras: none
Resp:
h=11 m=19
